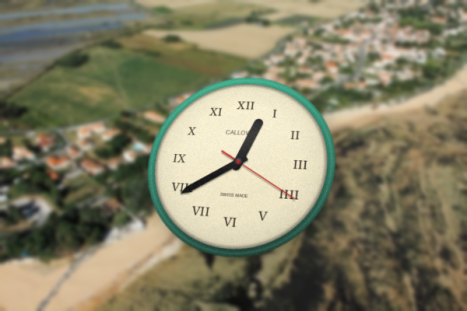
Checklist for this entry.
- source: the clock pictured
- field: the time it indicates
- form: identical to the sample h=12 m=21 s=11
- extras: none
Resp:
h=12 m=39 s=20
